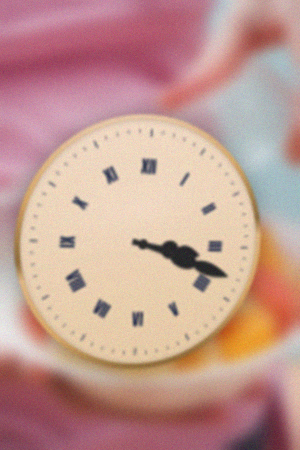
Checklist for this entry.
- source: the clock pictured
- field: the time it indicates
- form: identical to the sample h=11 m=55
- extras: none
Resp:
h=3 m=18
